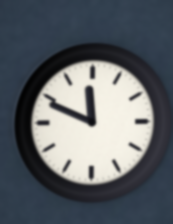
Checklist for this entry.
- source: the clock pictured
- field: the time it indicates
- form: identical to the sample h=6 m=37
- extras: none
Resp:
h=11 m=49
